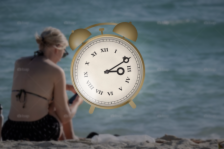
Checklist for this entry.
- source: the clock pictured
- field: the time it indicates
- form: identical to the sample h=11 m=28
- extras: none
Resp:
h=3 m=11
